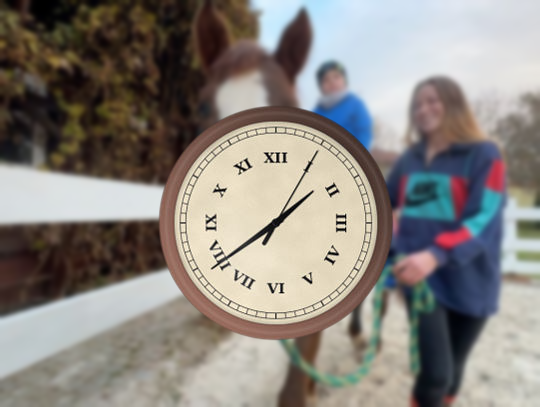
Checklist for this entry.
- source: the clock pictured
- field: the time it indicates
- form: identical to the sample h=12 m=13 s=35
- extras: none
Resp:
h=1 m=39 s=5
